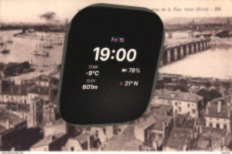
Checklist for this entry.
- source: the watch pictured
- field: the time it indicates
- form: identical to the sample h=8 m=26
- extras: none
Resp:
h=19 m=0
